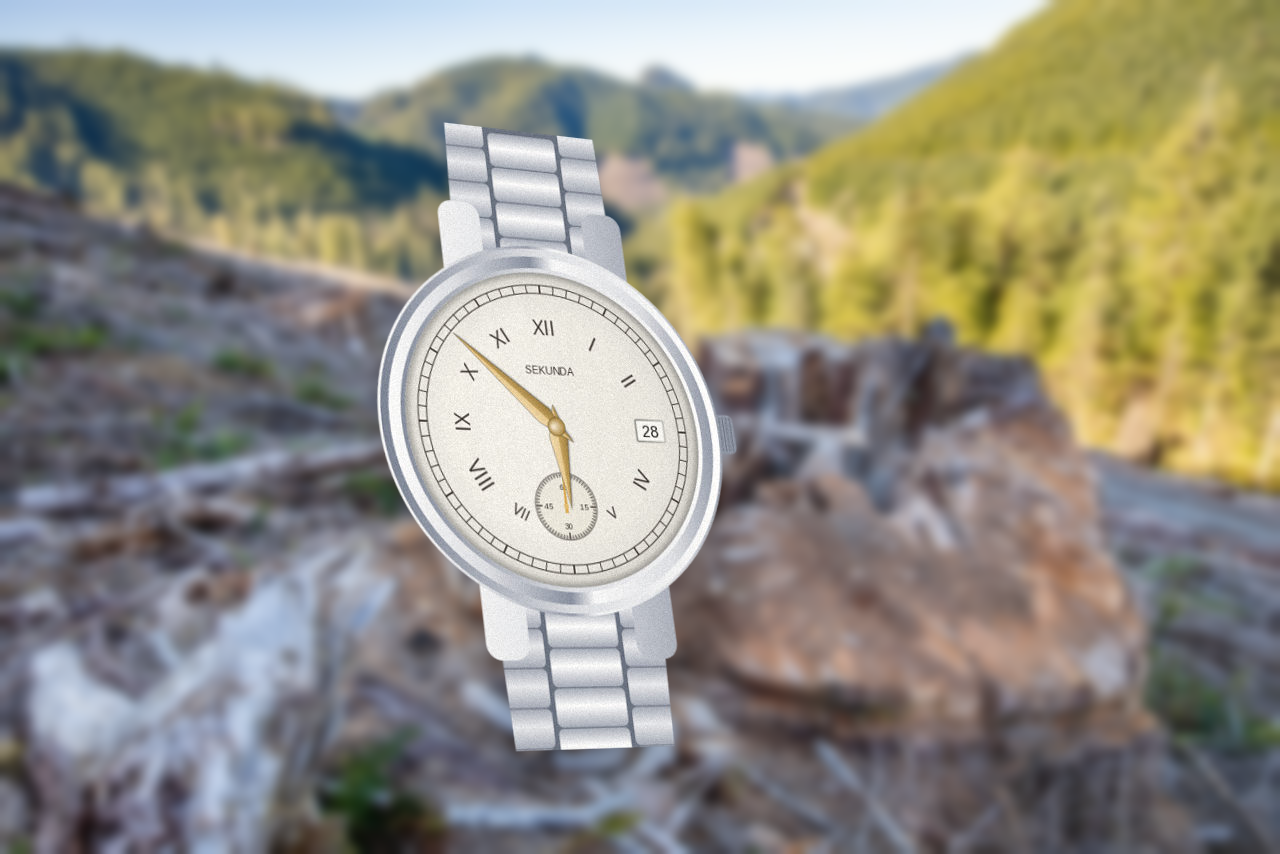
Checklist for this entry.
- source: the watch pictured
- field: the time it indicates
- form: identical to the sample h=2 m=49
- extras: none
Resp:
h=5 m=52
